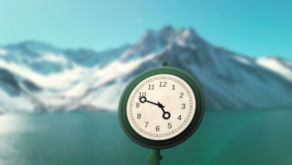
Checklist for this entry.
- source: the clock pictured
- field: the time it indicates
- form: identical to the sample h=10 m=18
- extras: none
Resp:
h=4 m=48
